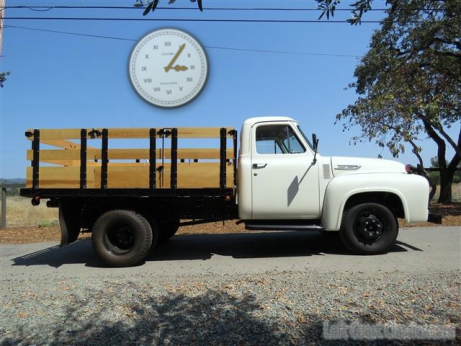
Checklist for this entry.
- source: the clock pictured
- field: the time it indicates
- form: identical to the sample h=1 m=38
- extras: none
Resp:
h=3 m=6
